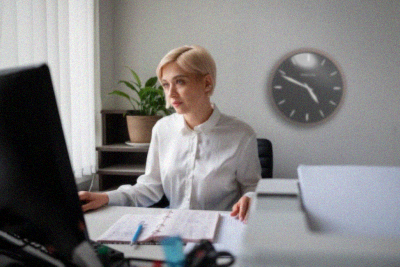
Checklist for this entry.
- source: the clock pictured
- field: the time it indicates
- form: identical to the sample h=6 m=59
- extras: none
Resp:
h=4 m=49
